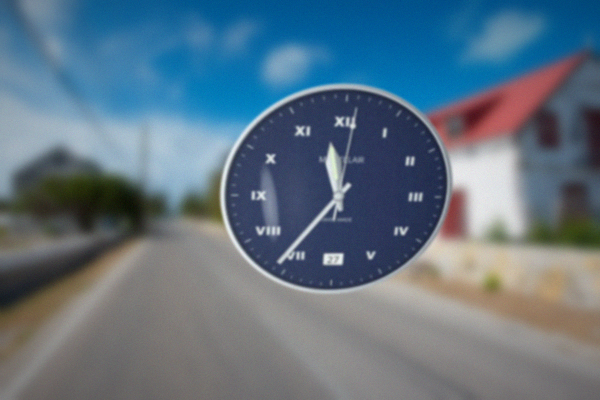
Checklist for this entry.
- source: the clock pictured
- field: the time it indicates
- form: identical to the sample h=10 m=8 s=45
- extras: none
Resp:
h=11 m=36 s=1
